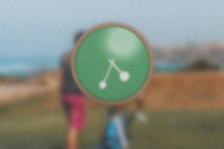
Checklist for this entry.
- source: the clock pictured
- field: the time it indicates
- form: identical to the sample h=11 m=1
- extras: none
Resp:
h=4 m=34
